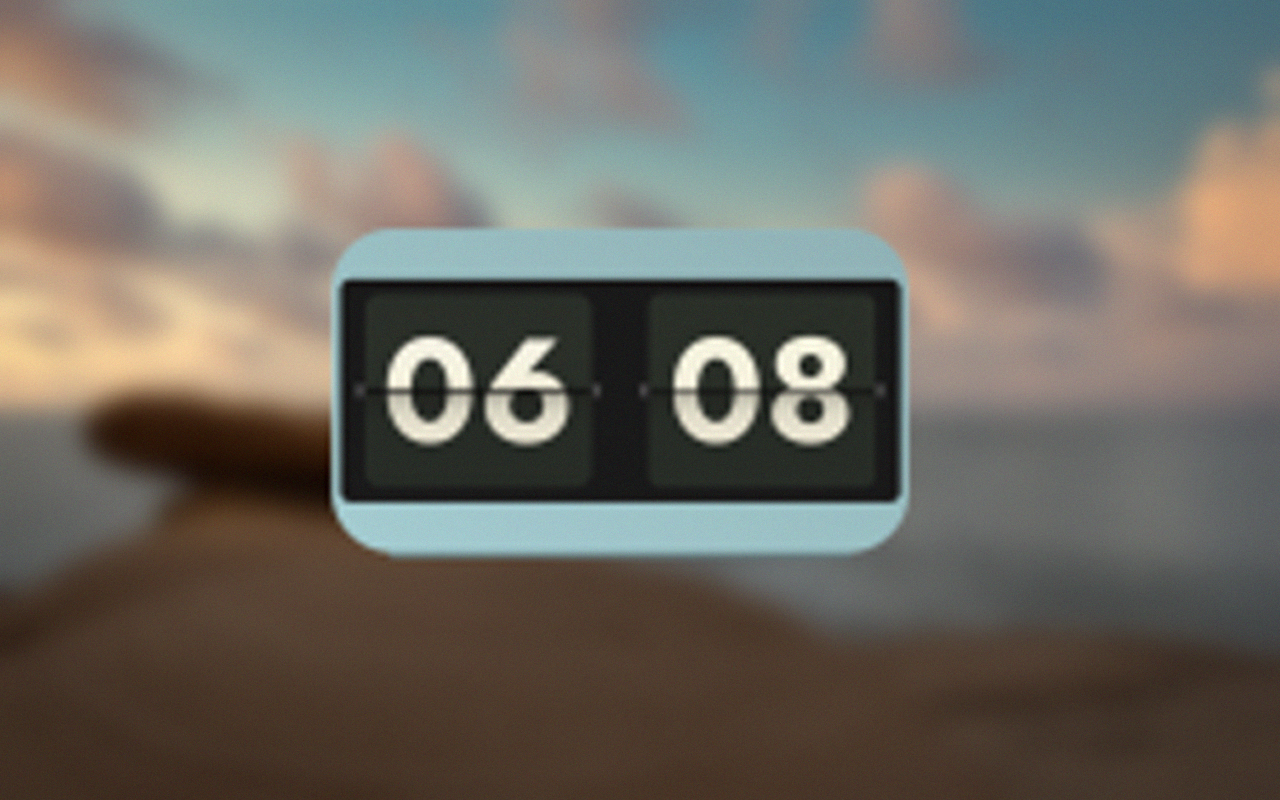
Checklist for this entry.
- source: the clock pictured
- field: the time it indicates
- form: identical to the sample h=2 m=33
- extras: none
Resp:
h=6 m=8
